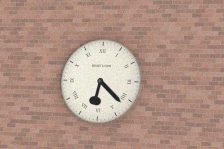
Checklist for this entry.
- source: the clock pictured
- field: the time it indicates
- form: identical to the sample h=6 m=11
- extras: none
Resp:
h=6 m=22
